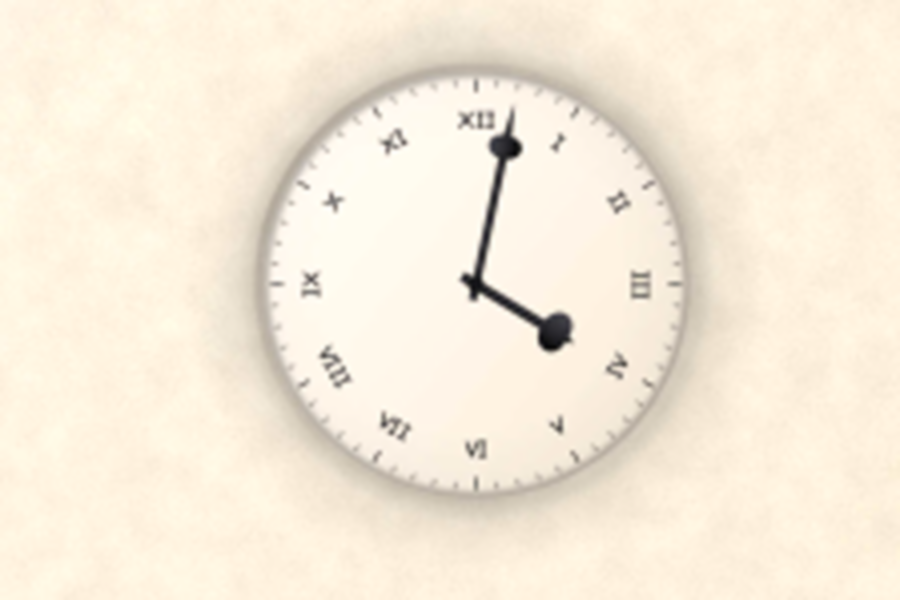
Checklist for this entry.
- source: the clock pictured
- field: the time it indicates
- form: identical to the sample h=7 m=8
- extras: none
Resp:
h=4 m=2
